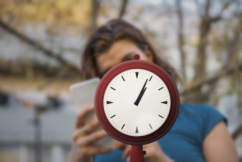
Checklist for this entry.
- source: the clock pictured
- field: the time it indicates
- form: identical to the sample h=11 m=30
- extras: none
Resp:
h=1 m=4
